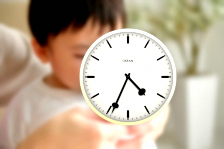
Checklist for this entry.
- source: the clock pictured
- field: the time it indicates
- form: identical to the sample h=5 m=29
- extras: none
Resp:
h=4 m=34
